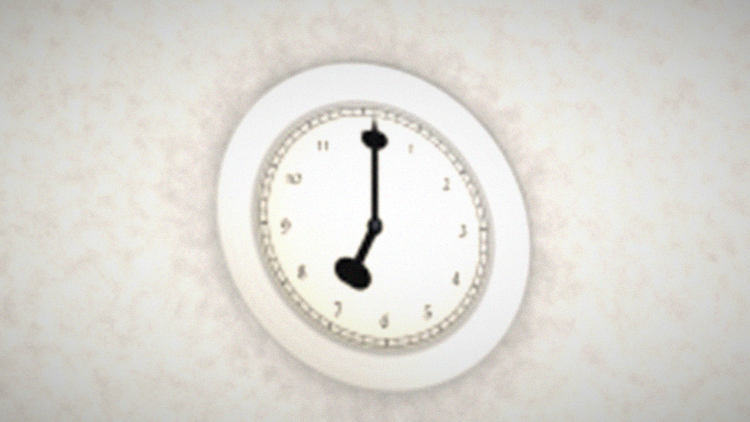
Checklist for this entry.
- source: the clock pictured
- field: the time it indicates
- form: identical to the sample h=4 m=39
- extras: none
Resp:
h=7 m=1
